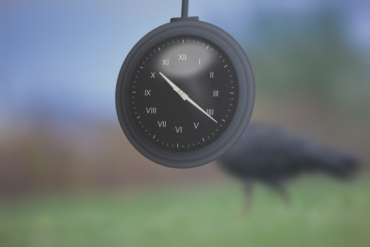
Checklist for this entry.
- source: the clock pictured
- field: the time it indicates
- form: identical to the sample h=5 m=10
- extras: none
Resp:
h=10 m=21
